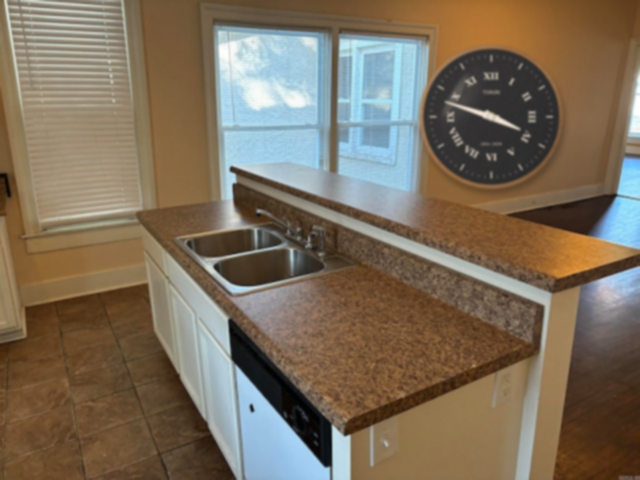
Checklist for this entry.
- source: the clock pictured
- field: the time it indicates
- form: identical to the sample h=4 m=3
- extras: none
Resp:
h=3 m=48
